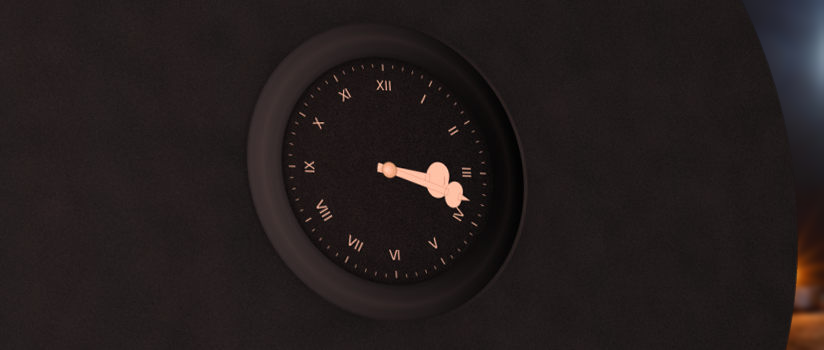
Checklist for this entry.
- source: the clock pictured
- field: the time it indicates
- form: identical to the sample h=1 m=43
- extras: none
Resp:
h=3 m=18
